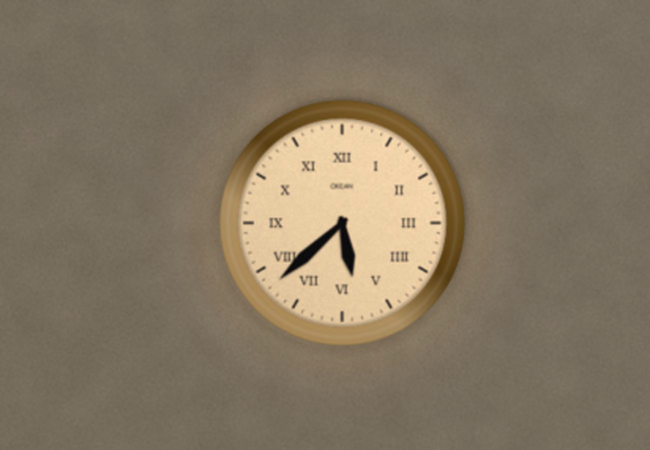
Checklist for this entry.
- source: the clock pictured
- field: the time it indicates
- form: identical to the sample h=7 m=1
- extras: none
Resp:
h=5 m=38
